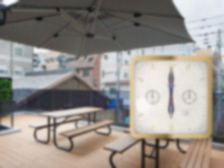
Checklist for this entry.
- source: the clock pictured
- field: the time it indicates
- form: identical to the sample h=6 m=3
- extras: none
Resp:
h=6 m=0
